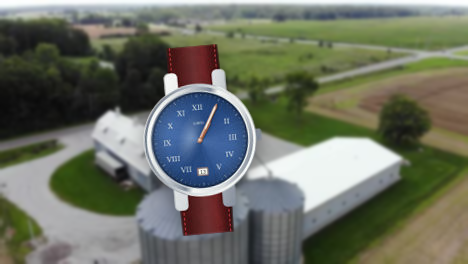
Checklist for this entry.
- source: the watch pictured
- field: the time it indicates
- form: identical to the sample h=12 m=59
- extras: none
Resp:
h=1 m=5
